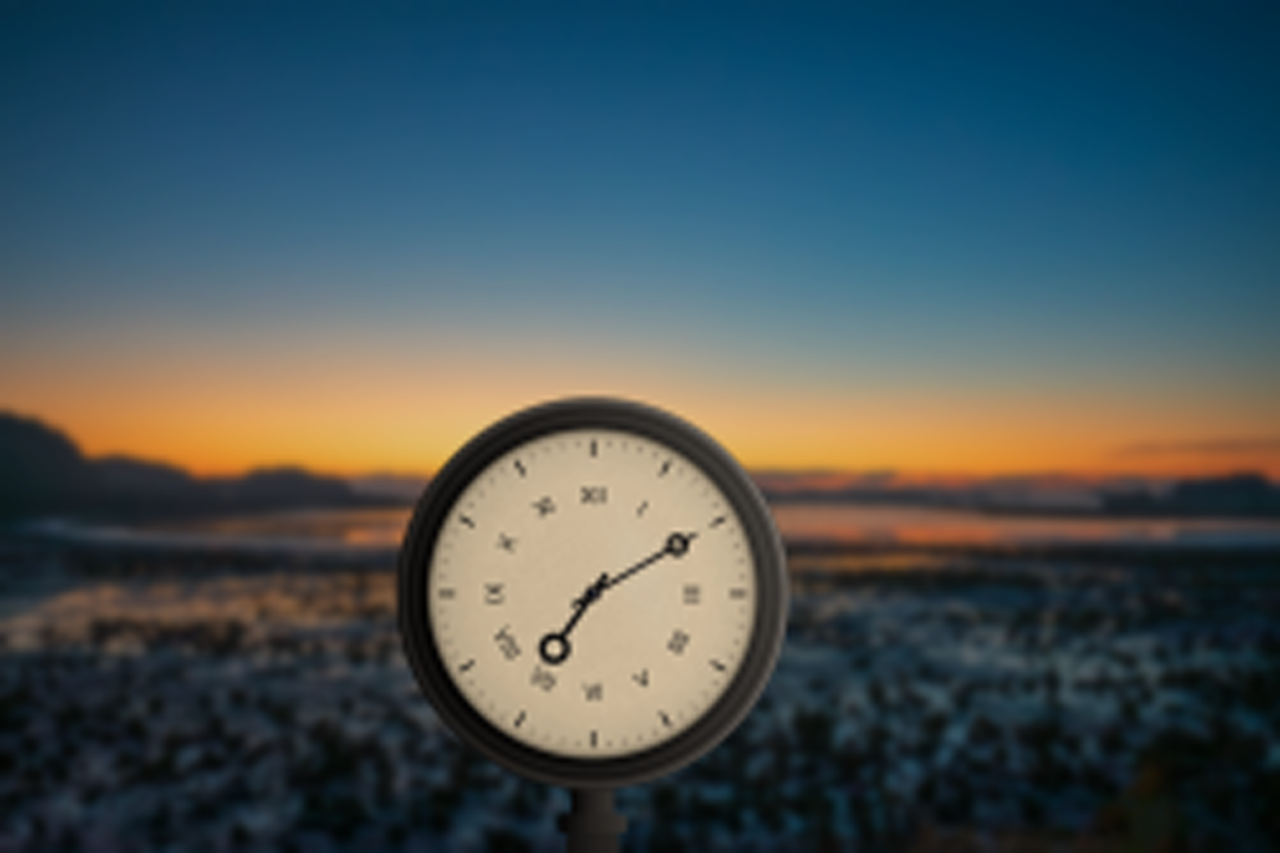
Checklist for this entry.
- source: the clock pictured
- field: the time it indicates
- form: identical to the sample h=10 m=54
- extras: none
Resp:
h=7 m=10
